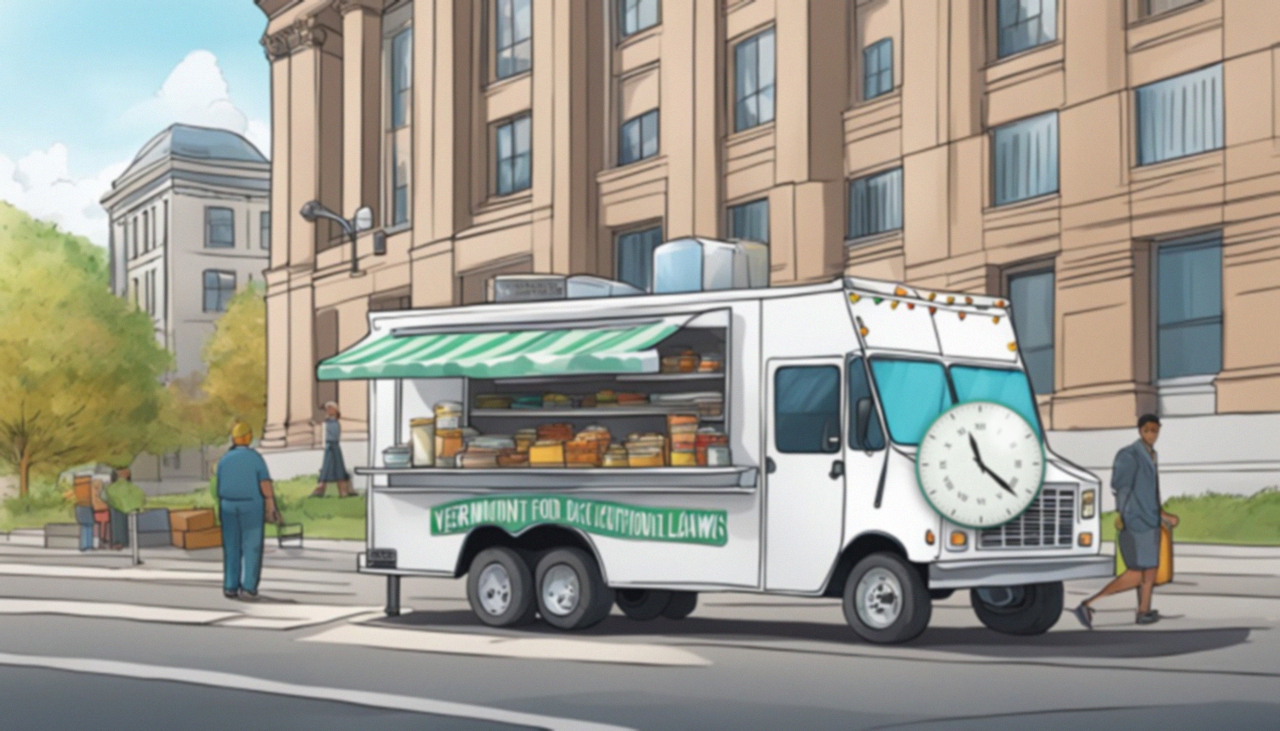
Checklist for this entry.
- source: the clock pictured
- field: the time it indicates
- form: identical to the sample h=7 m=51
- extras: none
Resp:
h=11 m=22
